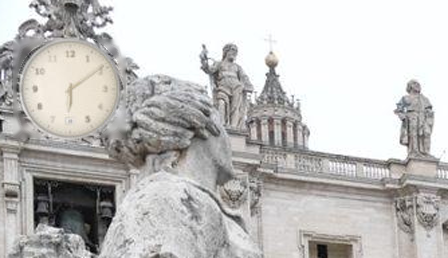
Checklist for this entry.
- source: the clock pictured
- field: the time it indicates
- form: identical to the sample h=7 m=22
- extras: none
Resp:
h=6 m=9
